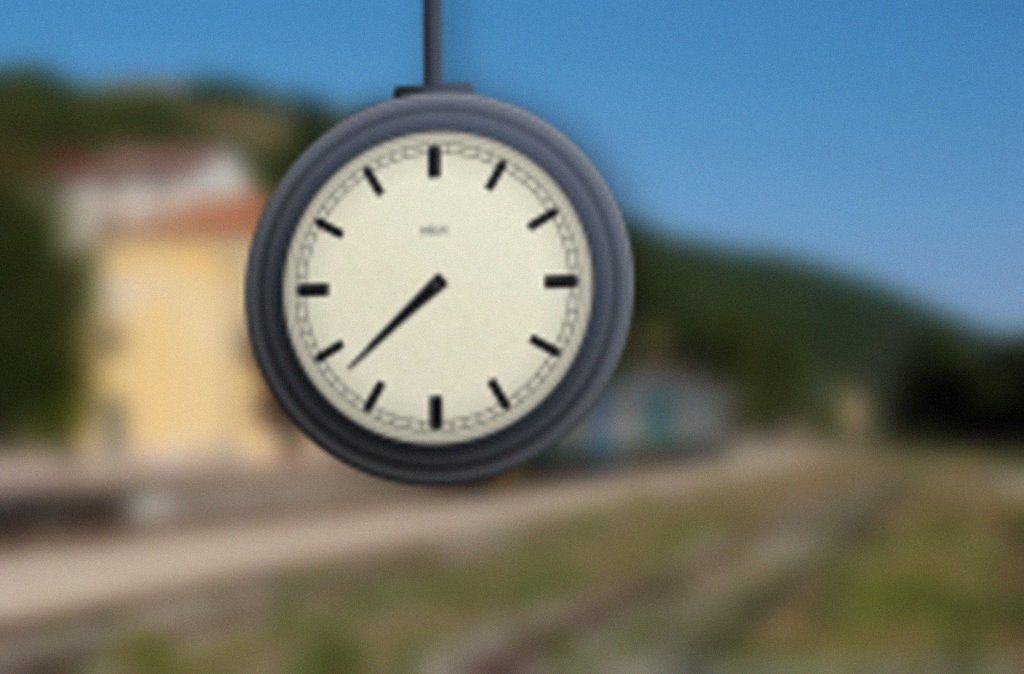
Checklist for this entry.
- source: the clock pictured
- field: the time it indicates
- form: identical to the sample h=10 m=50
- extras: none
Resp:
h=7 m=38
